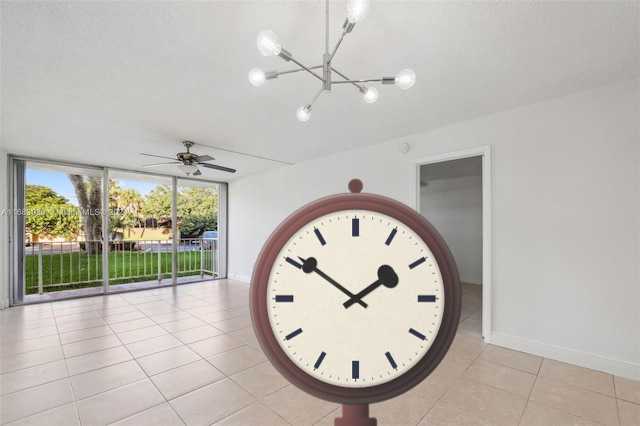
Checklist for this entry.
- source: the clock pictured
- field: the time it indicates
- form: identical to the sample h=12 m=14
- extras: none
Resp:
h=1 m=51
